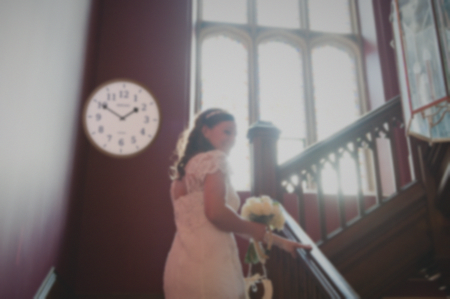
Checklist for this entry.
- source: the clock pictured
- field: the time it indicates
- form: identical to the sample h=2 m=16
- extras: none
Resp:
h=1 m=50
